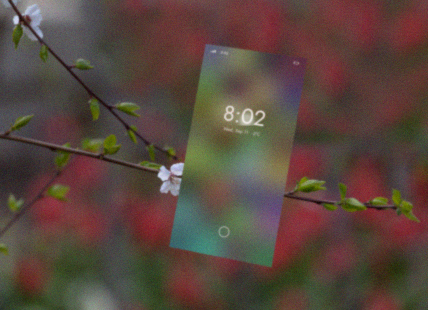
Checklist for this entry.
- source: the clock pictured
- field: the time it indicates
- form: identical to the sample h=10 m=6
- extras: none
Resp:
h=8 m=2
